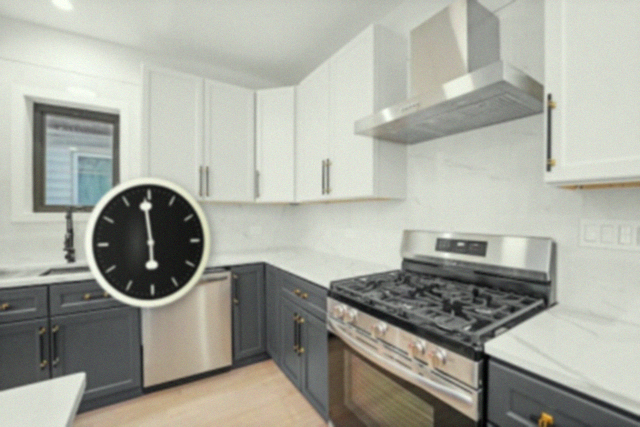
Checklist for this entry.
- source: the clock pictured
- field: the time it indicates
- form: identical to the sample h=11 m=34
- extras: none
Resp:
h=5 m=59
